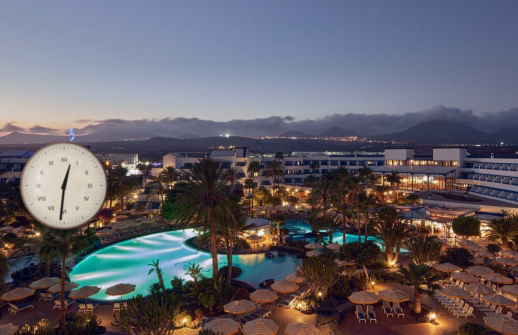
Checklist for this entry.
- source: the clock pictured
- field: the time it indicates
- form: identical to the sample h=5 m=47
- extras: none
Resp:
h=12 m=31
